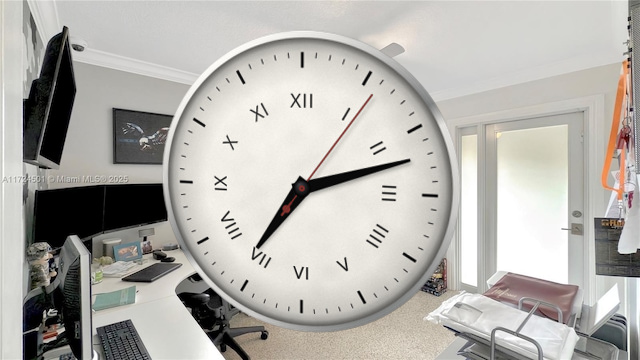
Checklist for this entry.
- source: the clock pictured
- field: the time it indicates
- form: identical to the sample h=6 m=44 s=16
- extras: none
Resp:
h=7 m=12 s=6
